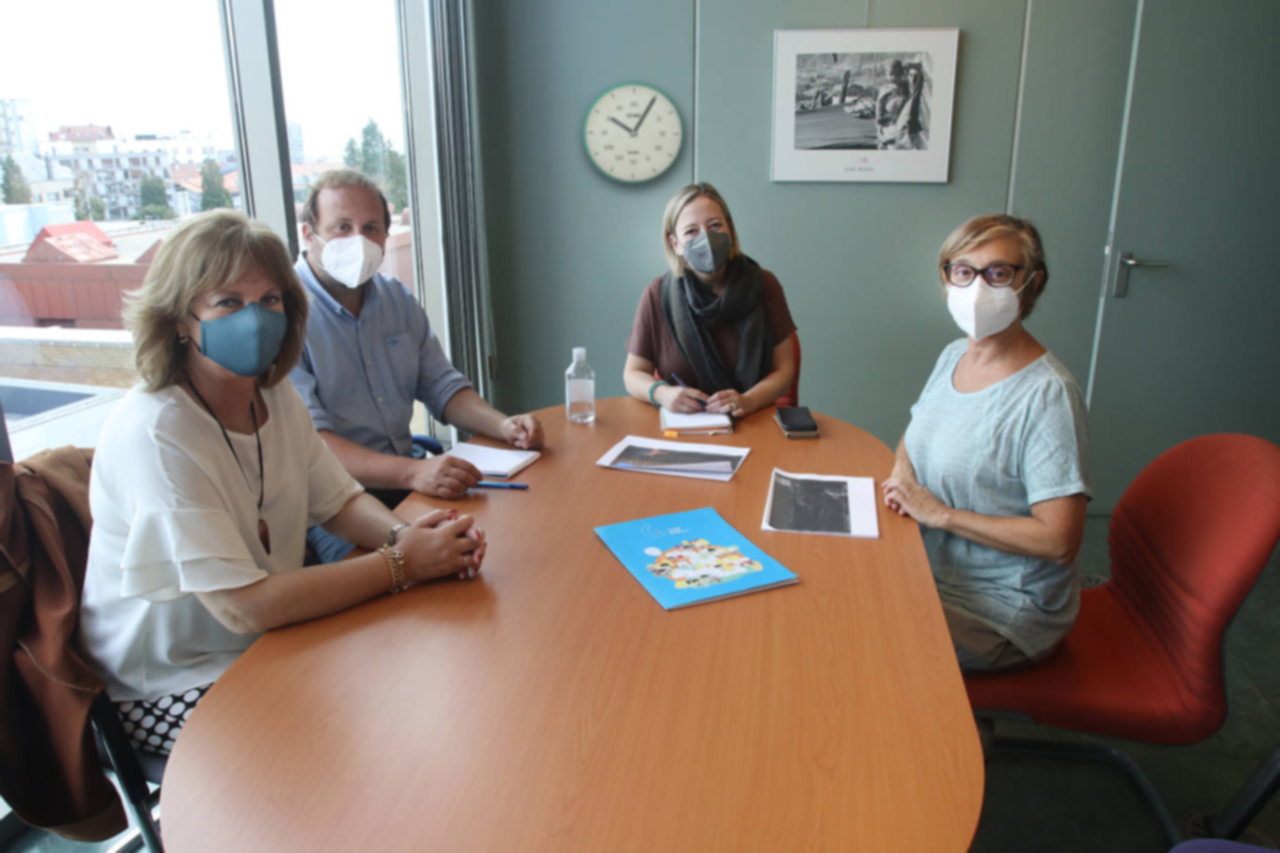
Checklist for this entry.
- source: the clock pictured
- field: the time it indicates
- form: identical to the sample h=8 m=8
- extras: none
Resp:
h=10 m=5
